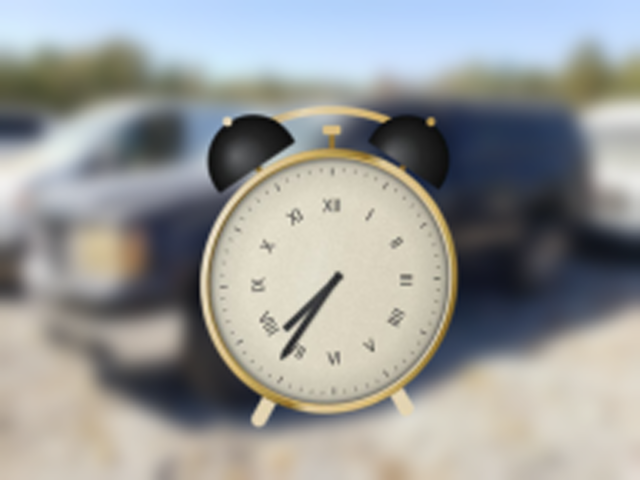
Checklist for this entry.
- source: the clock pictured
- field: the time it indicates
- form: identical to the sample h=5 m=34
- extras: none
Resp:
h=7 m=36
